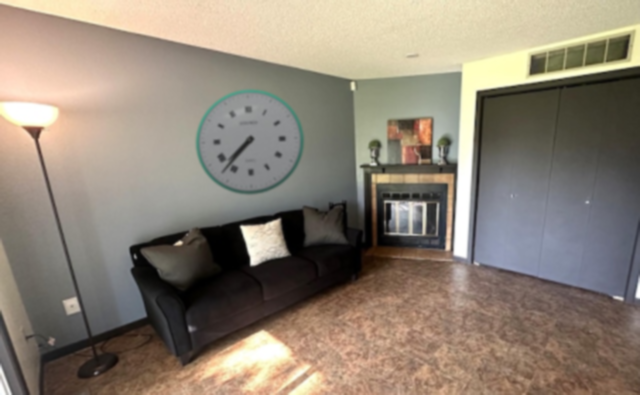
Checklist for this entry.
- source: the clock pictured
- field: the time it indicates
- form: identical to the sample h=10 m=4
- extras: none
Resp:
h=7 m=37
